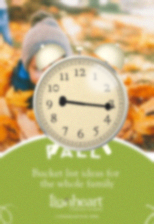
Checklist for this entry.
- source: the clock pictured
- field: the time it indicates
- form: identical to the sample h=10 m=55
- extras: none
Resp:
h=9 m=16
